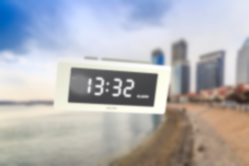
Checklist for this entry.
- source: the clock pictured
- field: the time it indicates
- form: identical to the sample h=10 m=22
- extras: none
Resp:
h=13 m=32
